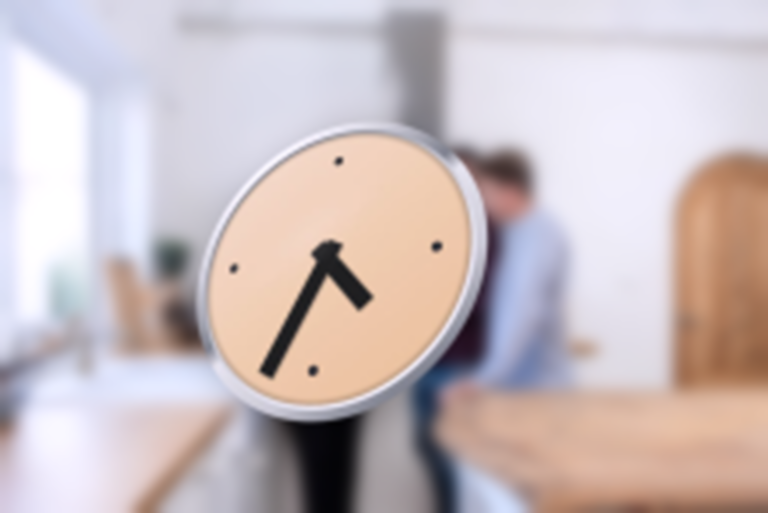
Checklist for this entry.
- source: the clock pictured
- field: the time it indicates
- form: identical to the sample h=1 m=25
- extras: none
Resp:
h=4 m=34
